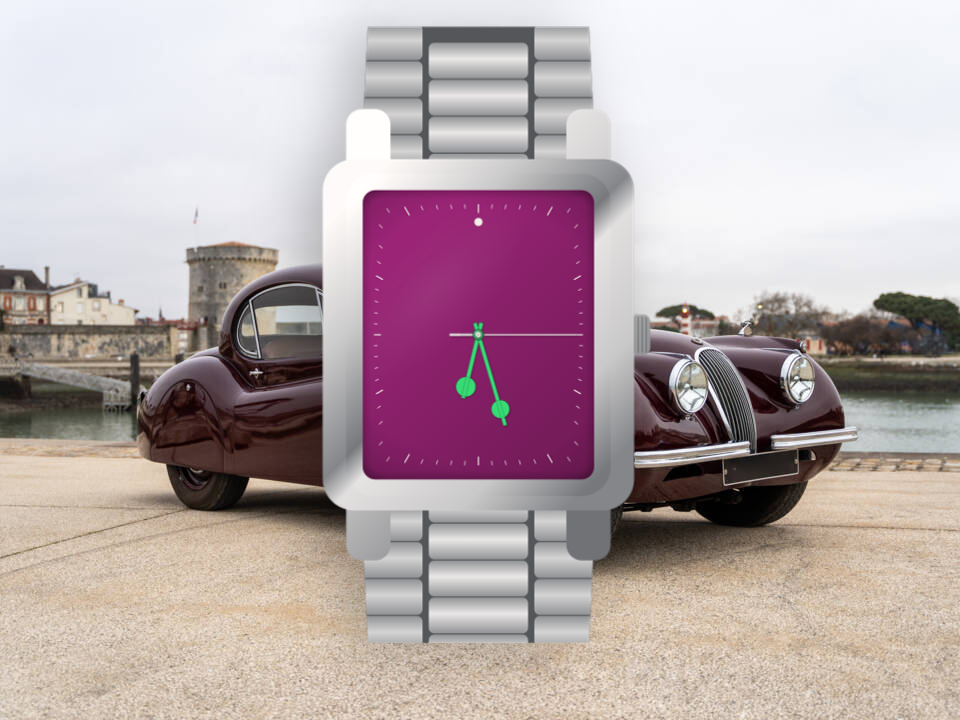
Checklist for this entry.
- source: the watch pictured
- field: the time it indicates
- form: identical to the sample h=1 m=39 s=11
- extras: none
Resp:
h=6 m=27 s=15
